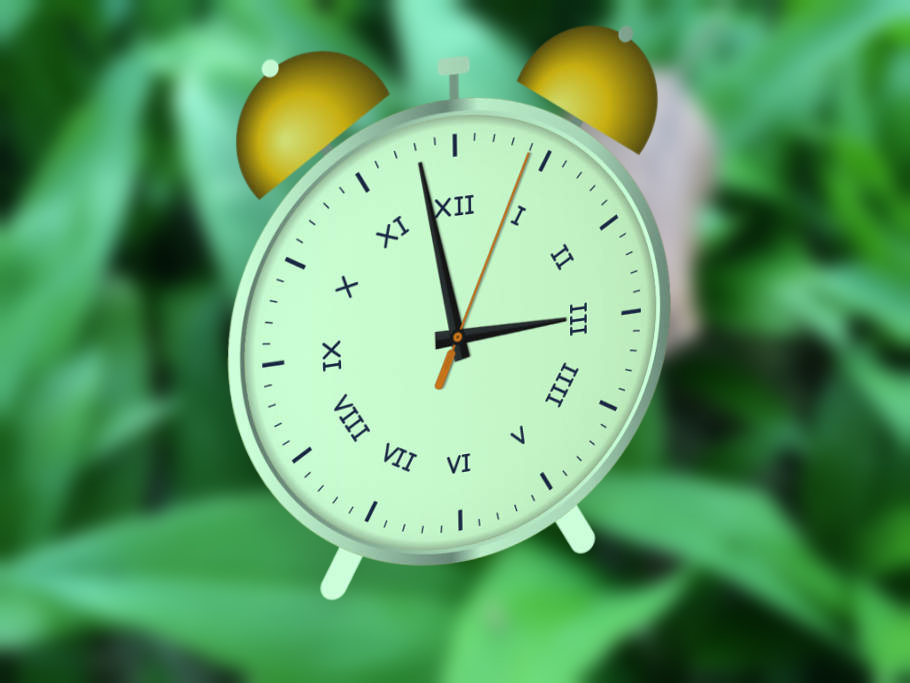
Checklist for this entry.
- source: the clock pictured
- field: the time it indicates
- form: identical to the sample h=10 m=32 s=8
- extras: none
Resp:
h=2 m=58 s=4
